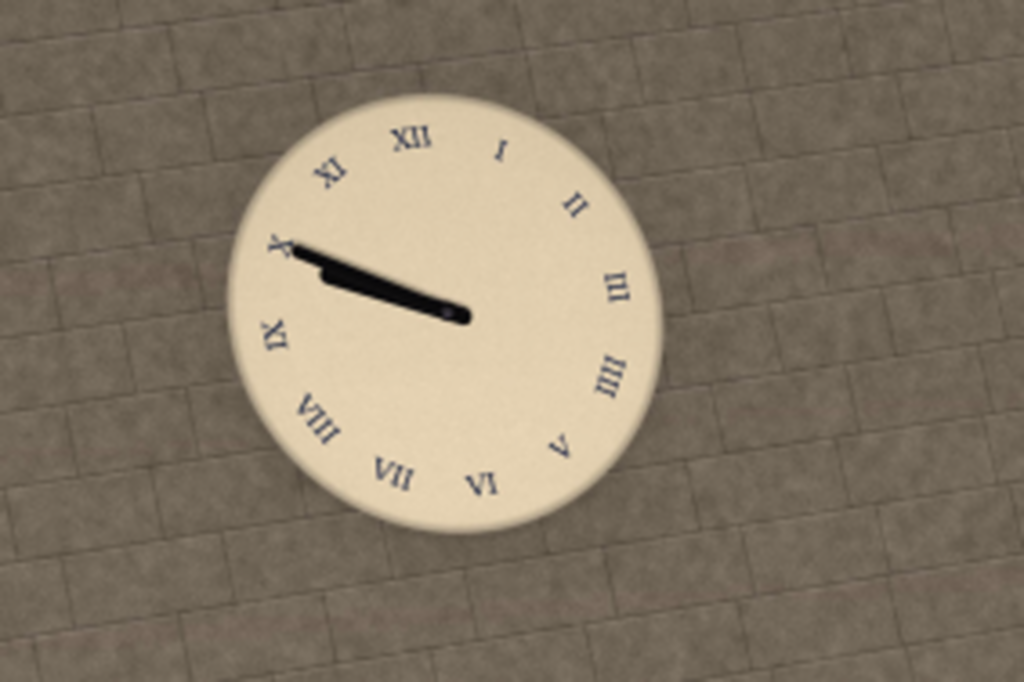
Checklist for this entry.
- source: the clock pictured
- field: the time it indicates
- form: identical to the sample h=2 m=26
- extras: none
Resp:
h=9 m=50
